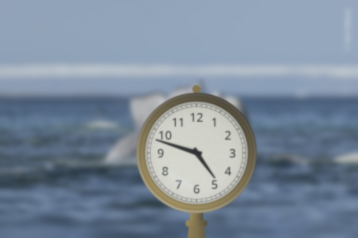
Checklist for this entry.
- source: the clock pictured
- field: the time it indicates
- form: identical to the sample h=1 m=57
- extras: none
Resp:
h=4 m=48
